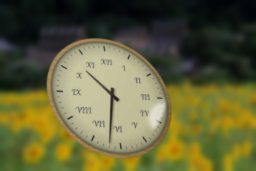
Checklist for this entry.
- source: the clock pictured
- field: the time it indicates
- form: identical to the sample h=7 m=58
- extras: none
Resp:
h=10 m=32
